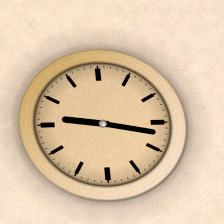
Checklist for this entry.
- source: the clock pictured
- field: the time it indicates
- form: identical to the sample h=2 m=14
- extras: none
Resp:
h=9 m=17
